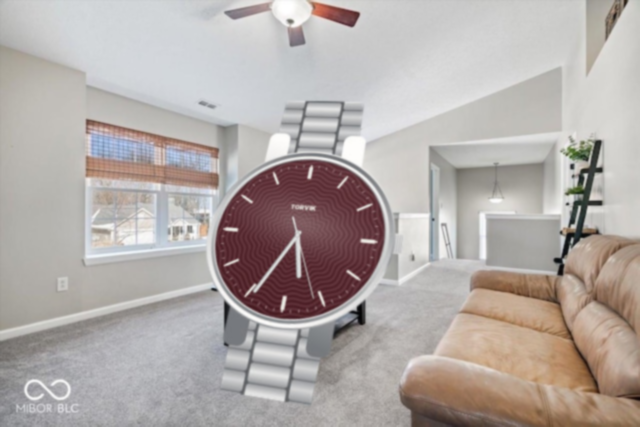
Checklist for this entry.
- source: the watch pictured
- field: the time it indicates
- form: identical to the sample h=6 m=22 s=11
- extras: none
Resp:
h=5 m=34 s=26
